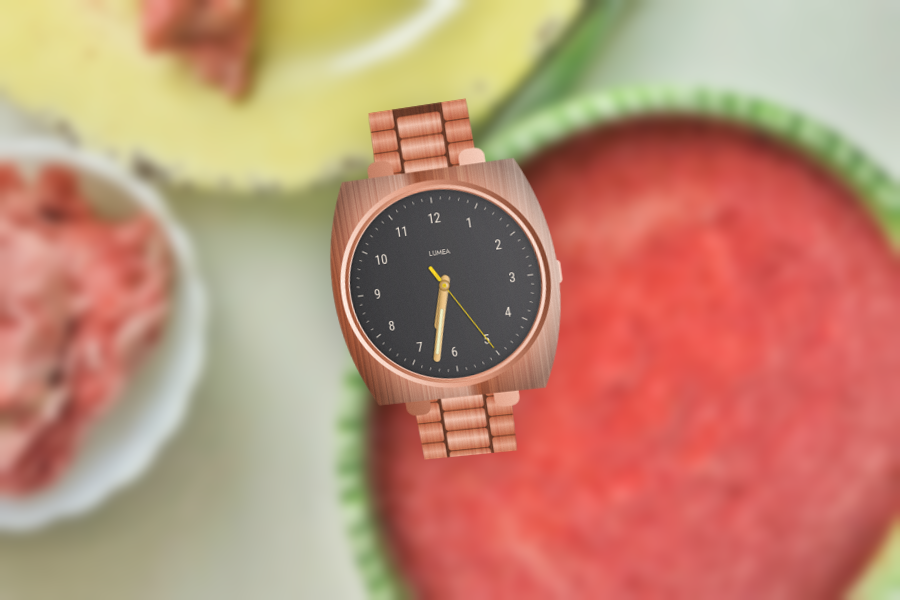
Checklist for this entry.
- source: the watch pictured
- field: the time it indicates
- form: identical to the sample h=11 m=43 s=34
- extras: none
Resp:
h=6 m=32 s=25
